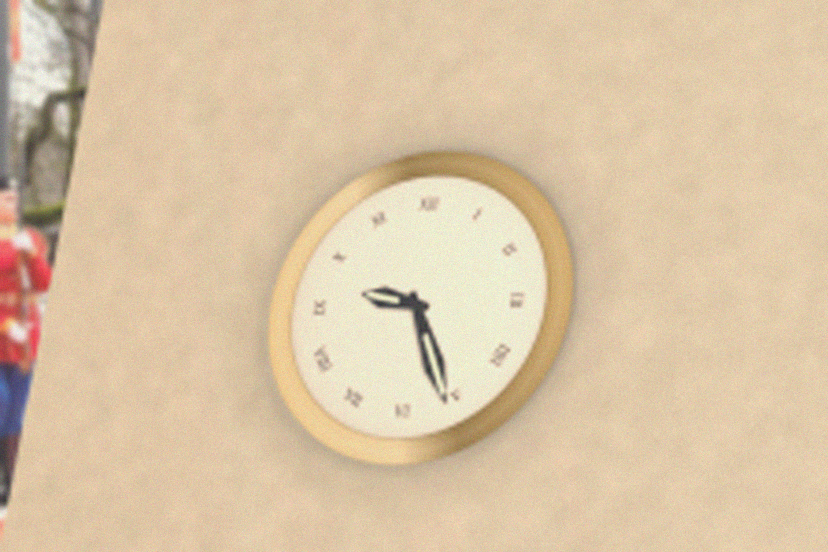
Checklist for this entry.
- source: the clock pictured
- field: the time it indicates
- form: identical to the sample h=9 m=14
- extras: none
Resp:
h=9 m=26
